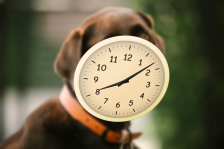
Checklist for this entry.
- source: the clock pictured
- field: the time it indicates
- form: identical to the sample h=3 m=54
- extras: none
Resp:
h=8 m=8
